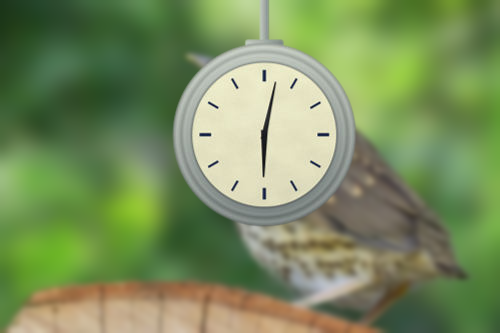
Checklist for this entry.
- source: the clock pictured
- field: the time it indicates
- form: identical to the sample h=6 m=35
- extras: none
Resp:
h=6 m=2
